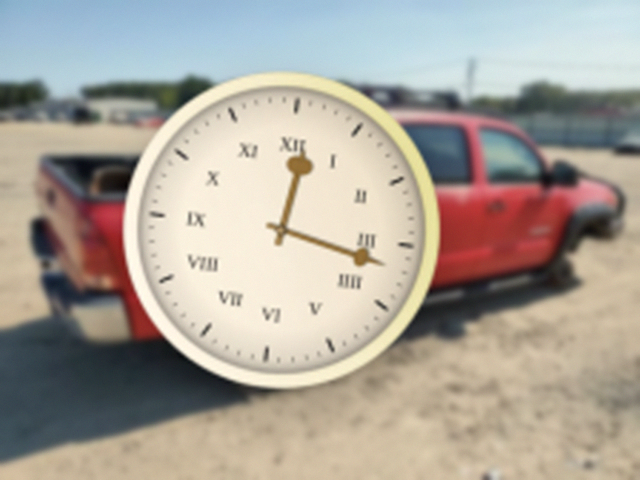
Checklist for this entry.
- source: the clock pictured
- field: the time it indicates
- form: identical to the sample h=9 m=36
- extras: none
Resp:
h=12 m=17
